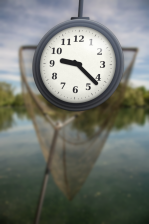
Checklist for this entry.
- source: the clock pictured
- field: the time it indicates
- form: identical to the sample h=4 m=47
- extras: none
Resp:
h=9 m=22
